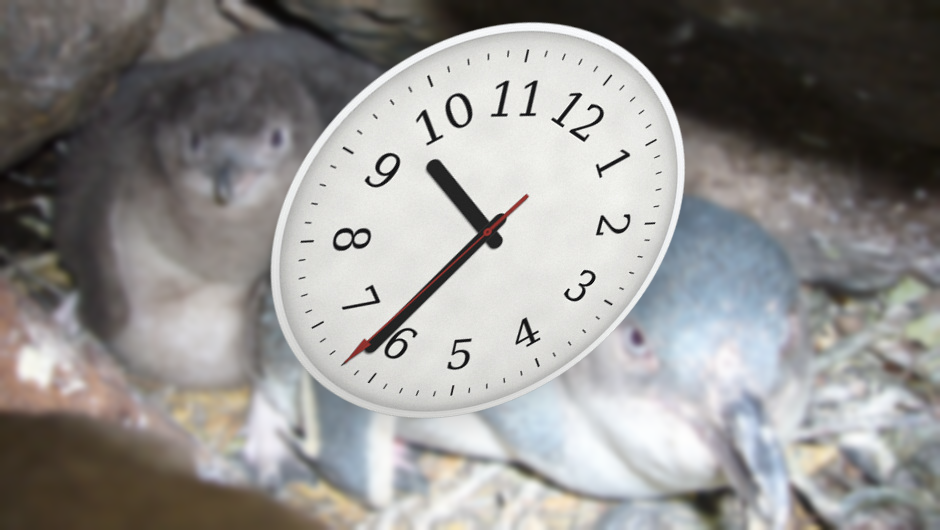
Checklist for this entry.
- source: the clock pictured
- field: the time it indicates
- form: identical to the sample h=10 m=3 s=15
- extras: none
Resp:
h=9 m=31 s=32
